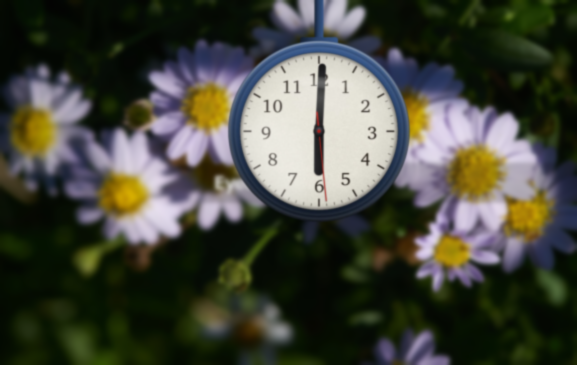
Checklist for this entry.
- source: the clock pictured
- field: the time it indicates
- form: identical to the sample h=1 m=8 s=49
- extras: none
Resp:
h=6 m=0 s=29
